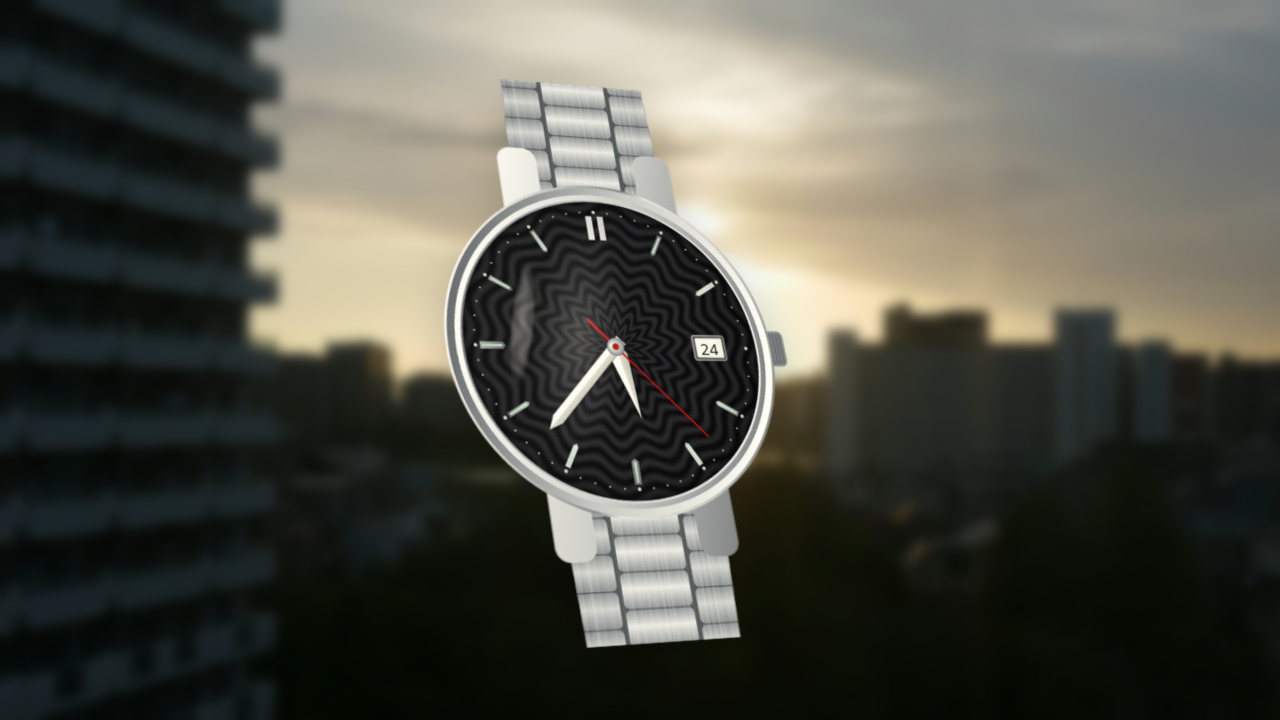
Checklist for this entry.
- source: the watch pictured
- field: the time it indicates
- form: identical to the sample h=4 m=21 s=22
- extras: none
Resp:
h=5 m=37 s=23
